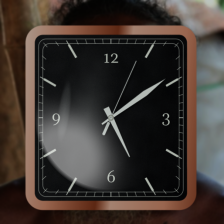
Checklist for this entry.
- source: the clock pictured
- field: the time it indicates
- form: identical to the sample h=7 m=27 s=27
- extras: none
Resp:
h=5 m=9 s=4
